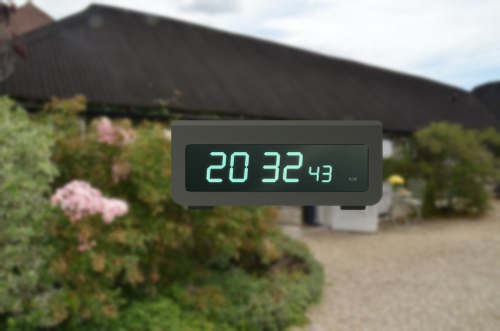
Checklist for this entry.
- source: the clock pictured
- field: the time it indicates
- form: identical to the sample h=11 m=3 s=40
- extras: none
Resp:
h=20 m=32 s=43
